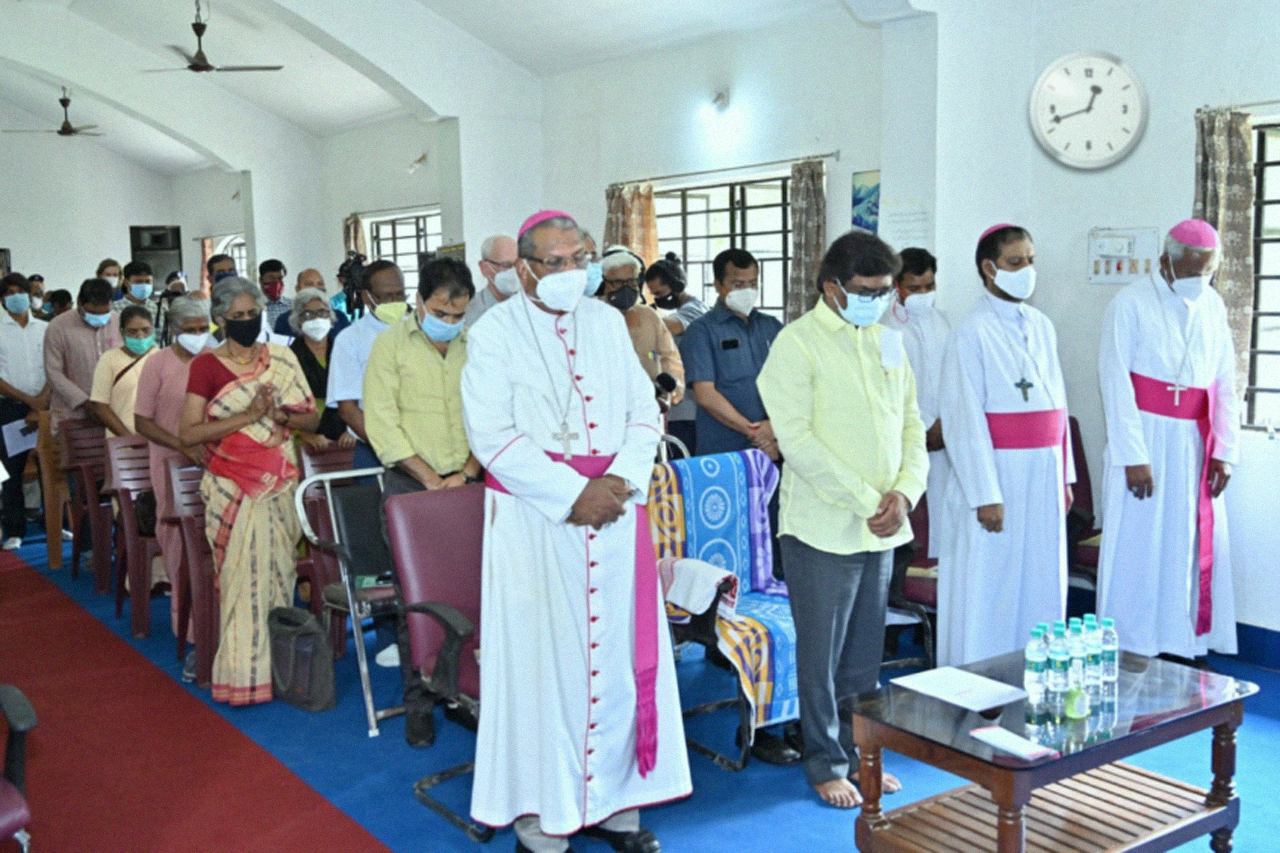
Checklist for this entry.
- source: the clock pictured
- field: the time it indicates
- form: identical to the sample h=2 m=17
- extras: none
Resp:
h=12 m=42
